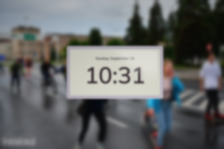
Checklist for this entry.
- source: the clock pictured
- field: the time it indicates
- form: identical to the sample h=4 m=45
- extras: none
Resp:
h=10 m=31
